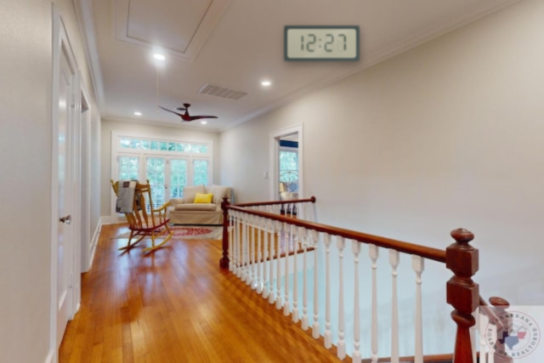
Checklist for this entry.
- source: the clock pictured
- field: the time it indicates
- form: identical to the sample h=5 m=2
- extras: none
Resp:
h=12 m=27
